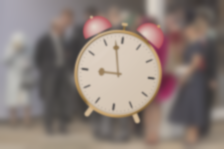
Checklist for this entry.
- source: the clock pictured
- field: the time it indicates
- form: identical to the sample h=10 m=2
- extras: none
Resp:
h=8 m=58
